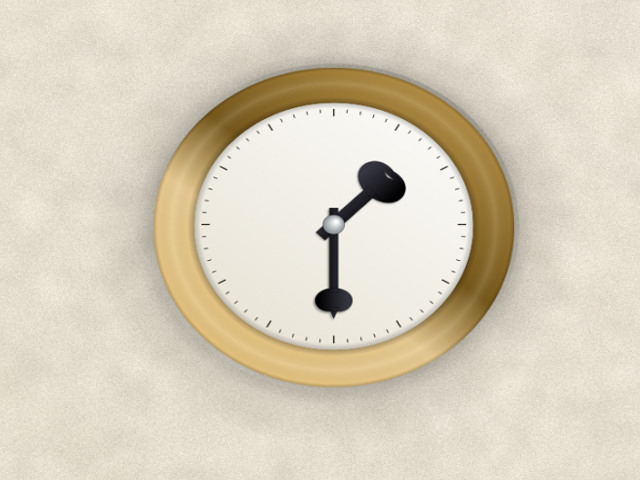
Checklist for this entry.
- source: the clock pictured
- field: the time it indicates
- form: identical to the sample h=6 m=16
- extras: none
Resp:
h=1 m=30
